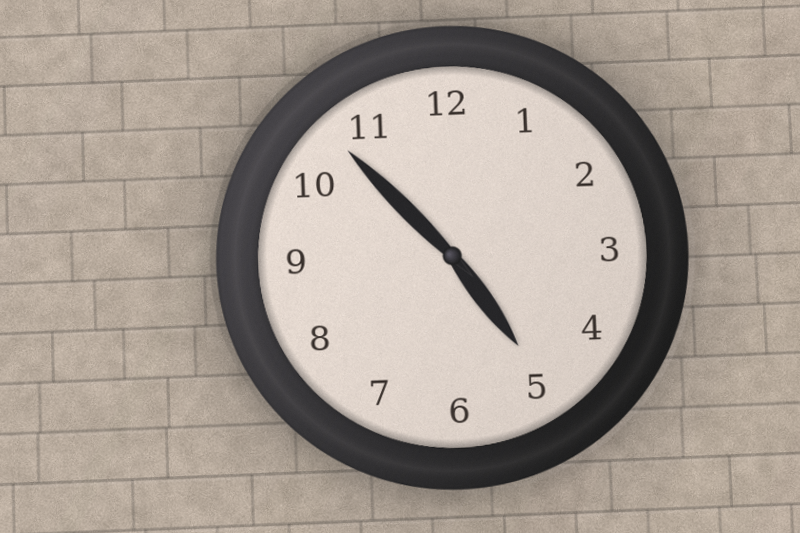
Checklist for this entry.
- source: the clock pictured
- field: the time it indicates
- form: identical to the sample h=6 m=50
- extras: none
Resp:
h=4 m=53
